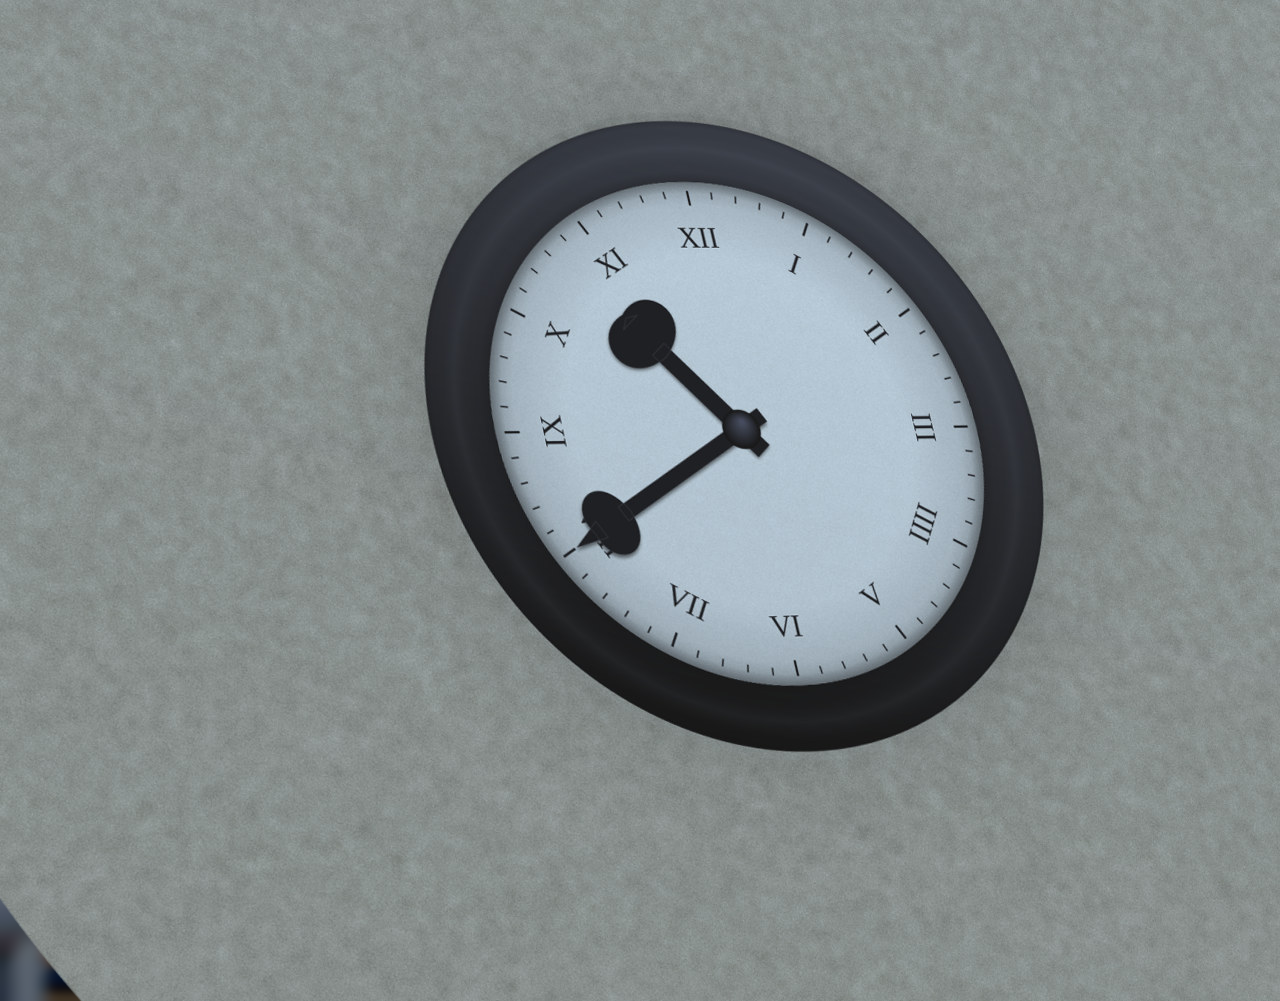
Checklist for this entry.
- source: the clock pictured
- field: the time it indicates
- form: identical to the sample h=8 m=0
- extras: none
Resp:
h=10 m=40
